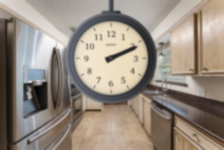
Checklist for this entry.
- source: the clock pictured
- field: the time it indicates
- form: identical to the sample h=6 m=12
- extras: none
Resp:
h=2 m=11
